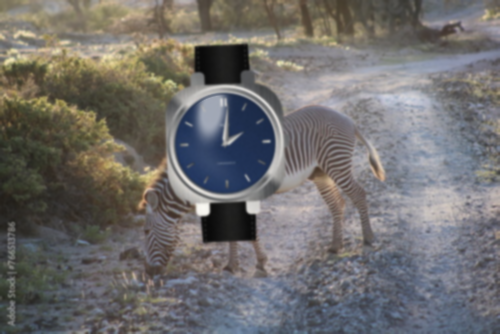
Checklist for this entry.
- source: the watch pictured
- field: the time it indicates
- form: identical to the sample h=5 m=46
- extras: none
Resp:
h=2 m=1
